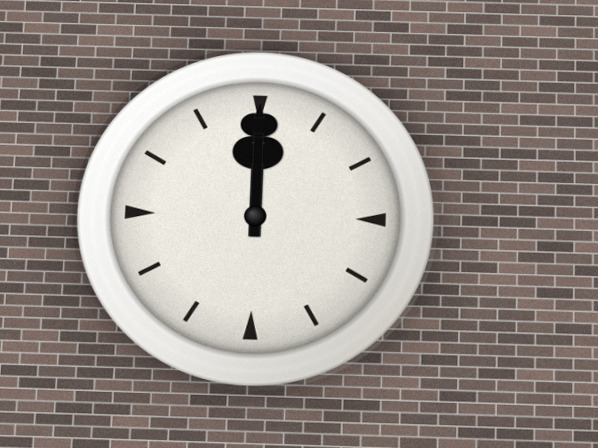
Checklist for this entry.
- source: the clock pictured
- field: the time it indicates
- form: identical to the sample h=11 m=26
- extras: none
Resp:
h=12 m=0
